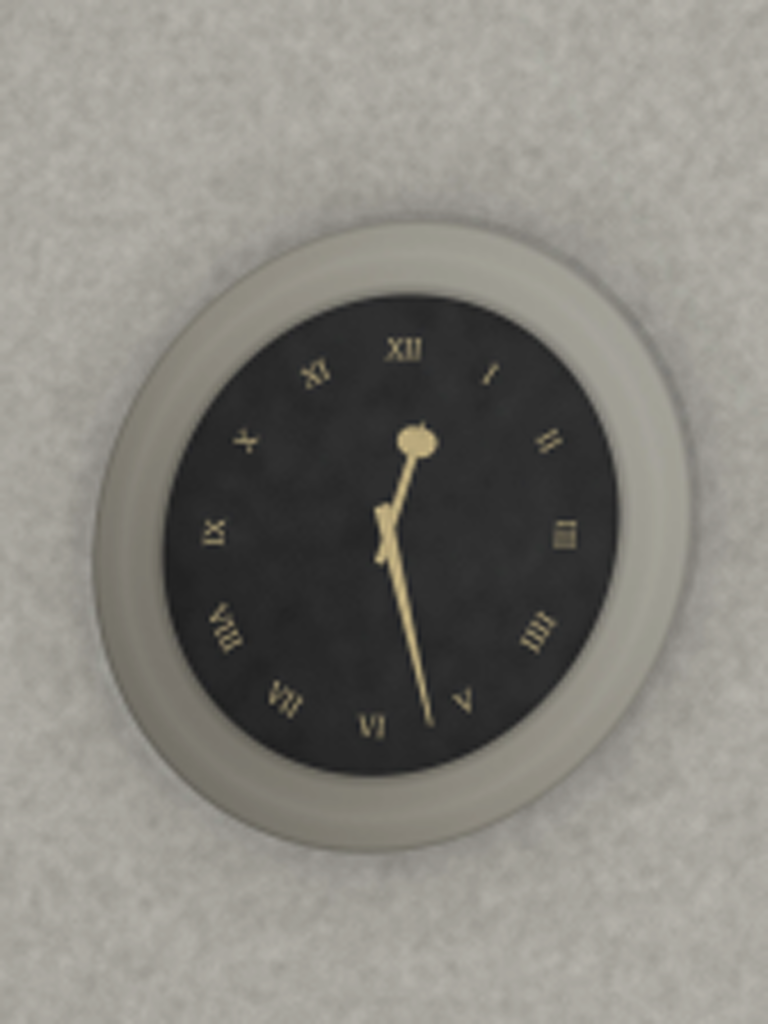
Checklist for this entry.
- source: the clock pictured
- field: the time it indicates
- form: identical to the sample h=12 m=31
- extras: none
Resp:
h=12 m=27
